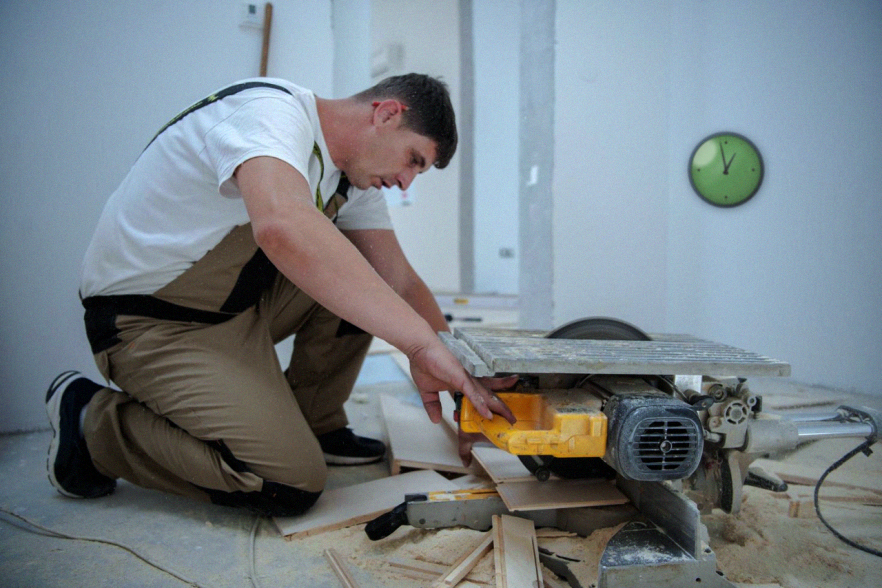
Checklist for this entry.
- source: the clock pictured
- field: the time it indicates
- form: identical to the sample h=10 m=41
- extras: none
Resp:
h=12 m=58
